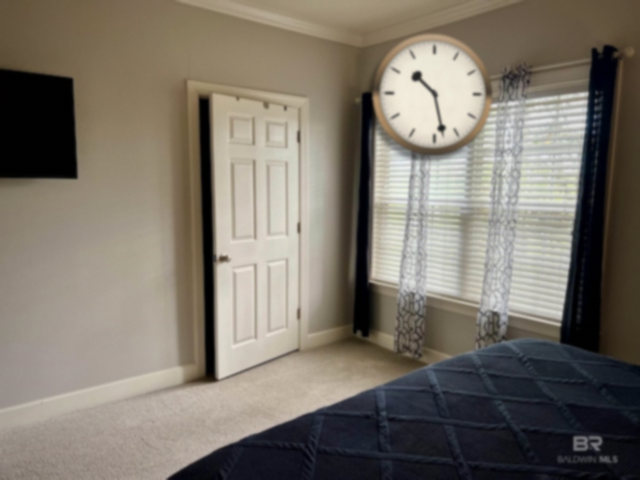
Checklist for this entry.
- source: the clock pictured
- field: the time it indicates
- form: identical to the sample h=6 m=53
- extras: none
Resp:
h=10 m=28
